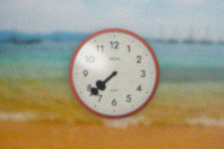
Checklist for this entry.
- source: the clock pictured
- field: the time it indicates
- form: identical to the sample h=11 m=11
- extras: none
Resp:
h=7 m=38
